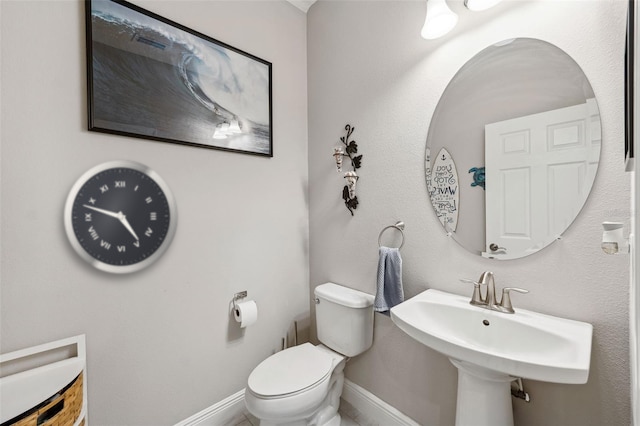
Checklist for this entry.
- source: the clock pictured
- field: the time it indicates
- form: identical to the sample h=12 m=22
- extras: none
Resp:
h=4 m=48
